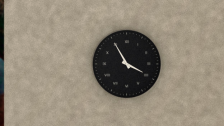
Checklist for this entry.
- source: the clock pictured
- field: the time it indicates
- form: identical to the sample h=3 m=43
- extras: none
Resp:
h=3 m=55
